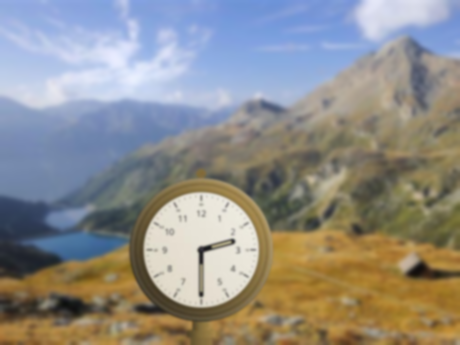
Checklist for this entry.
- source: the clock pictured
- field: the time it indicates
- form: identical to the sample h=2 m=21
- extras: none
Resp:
h=2 m=30
